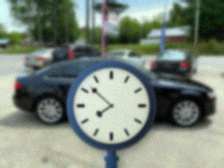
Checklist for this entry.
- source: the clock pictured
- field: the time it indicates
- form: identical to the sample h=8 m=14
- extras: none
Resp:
h=7 m=52
